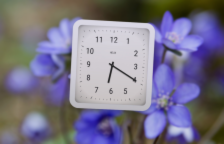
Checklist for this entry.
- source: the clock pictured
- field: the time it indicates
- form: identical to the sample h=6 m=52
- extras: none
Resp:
h=6 m=20
